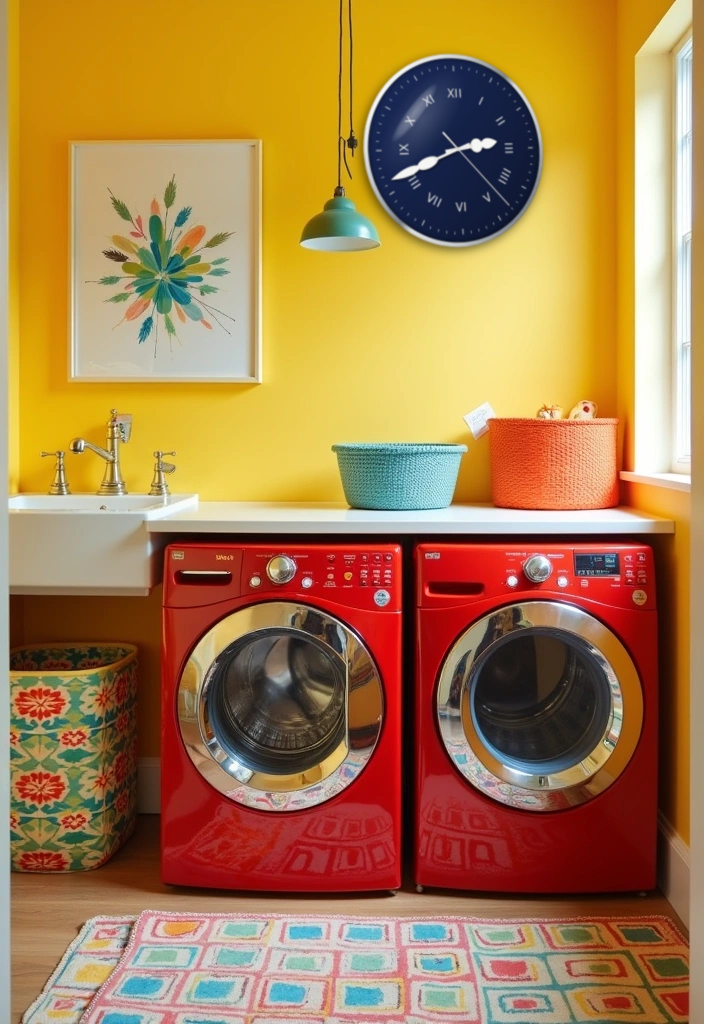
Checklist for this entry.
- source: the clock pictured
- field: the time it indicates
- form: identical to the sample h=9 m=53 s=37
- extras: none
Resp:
h=2 m=41 s=23
